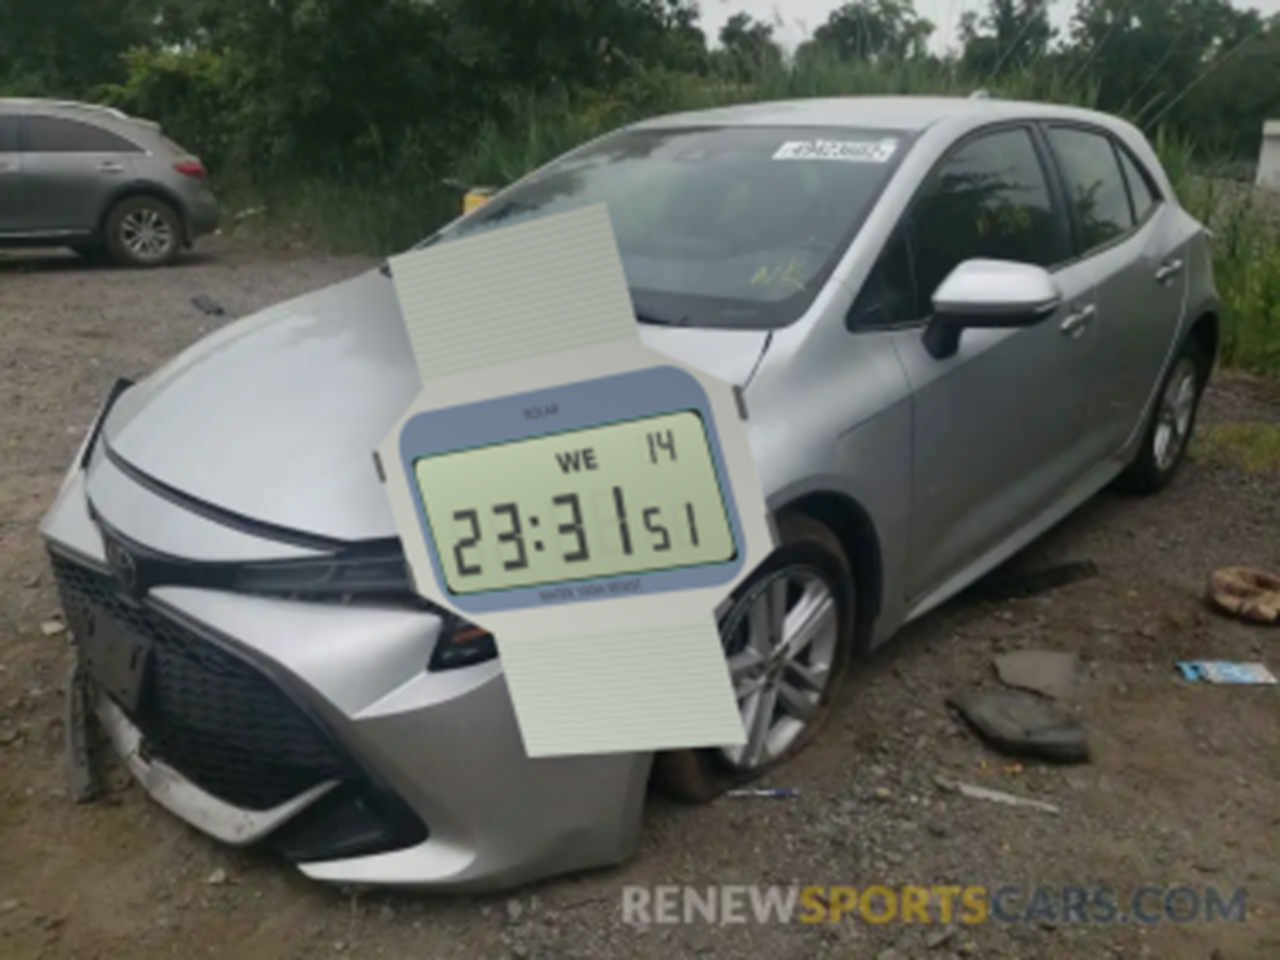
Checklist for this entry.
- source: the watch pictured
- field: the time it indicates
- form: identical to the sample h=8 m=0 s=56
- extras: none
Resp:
h=23 m=31 s=51
